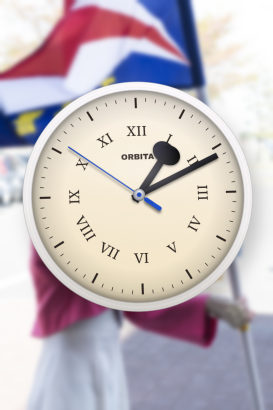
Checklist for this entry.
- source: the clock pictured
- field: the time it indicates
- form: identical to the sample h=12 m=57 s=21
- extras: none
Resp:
h=1 m=10 s=51
